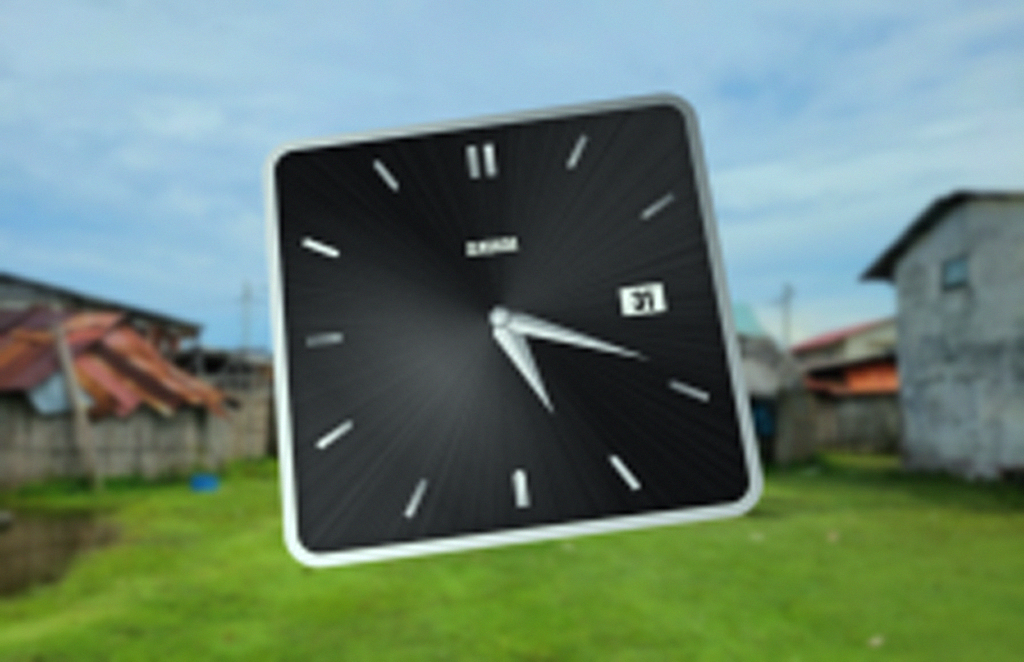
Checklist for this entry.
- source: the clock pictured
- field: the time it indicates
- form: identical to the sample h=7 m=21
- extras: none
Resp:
h=5 m=19
